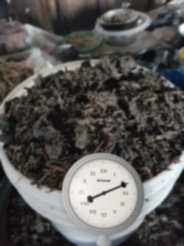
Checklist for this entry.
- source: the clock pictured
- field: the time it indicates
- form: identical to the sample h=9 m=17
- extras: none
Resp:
h=8 m=11
